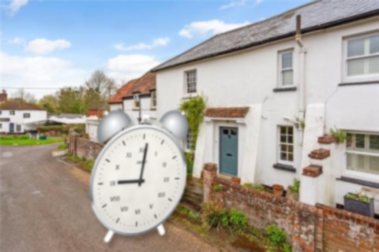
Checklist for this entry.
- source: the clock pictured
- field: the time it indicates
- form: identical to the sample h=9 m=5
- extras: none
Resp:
h=9 m=1
